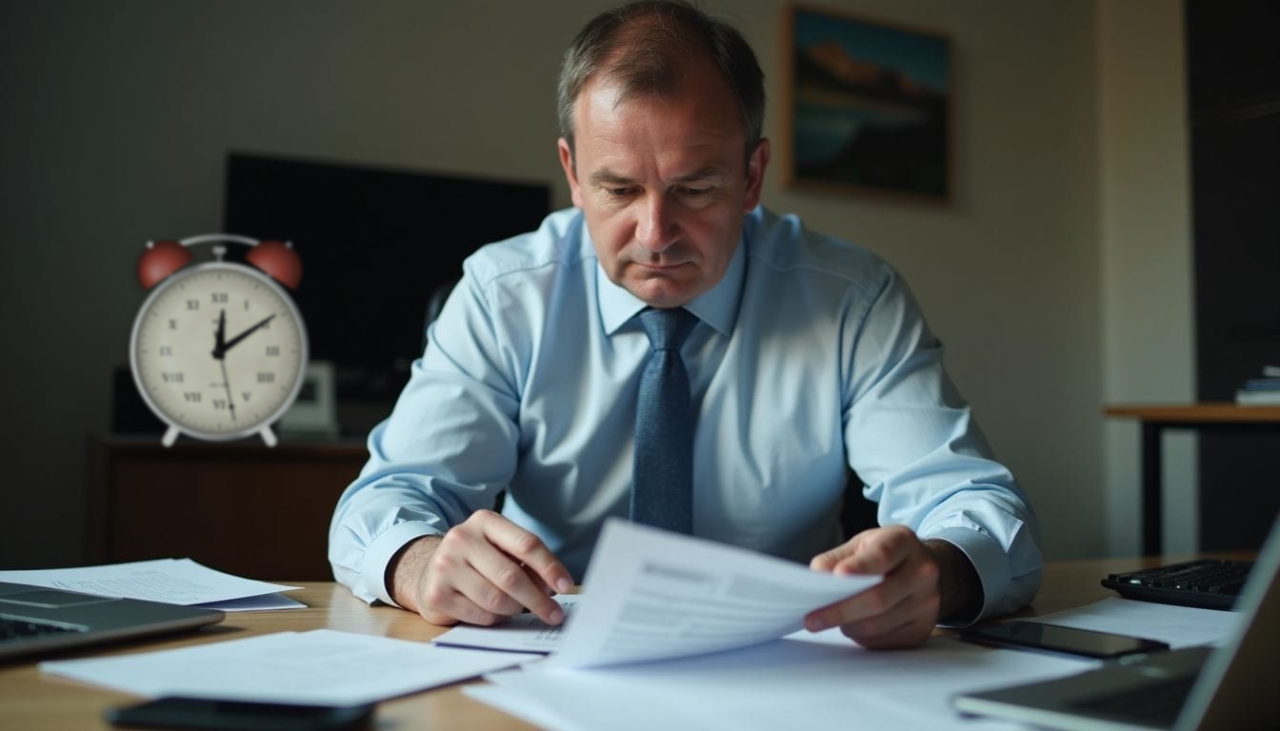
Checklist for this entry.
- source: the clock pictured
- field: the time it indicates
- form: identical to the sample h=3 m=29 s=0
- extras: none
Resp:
h=12 m=9 s=28
